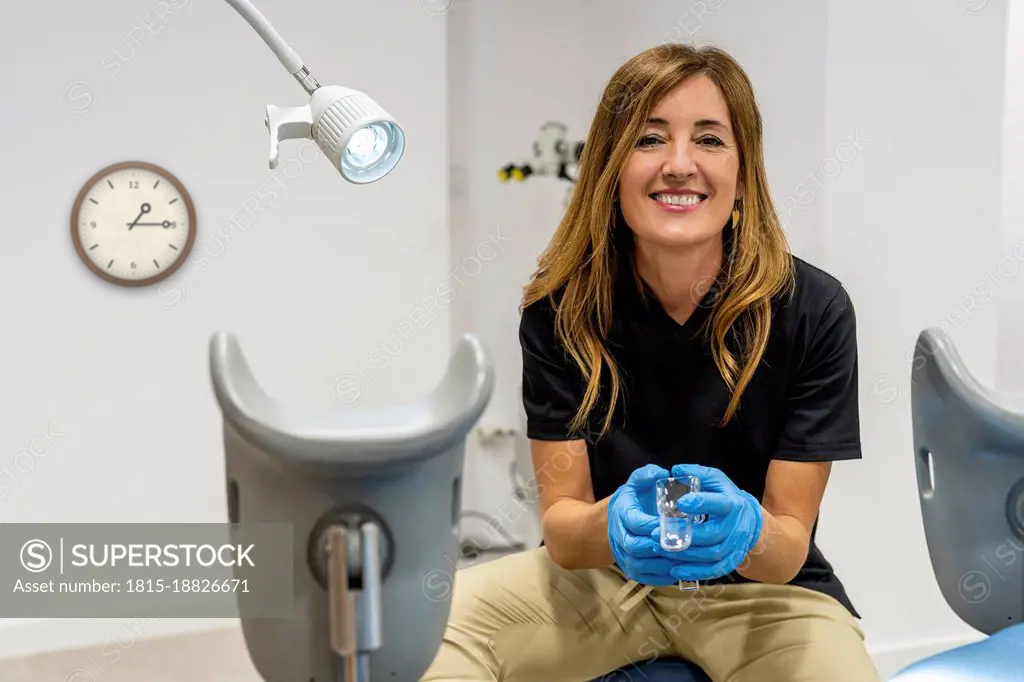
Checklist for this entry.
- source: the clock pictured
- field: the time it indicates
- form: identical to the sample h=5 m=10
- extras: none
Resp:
h=1 m=15
